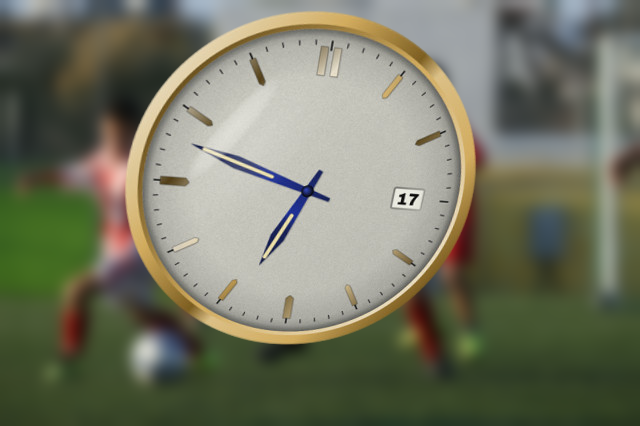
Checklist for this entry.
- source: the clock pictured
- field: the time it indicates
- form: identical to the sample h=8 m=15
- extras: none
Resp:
h=6 m=48
